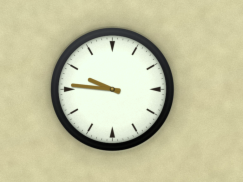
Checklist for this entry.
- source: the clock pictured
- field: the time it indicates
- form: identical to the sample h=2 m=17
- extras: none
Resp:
h=9 m=46
